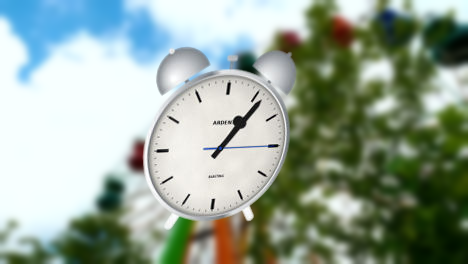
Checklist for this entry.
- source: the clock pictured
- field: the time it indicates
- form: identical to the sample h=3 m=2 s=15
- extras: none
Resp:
h=1 m=6 s=15
